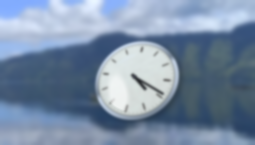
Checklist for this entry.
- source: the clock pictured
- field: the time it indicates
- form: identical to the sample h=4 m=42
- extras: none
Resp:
h=4 m=19
